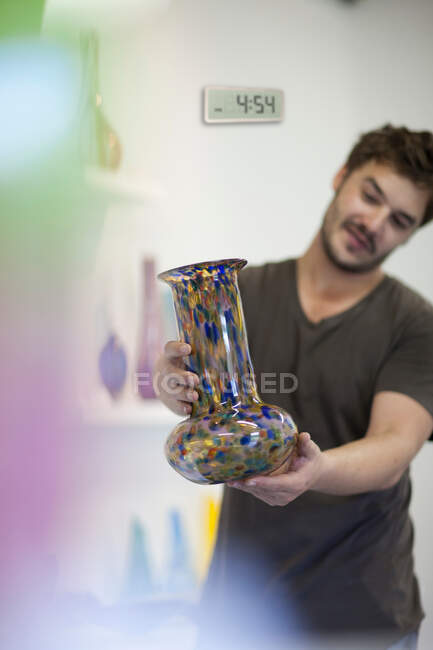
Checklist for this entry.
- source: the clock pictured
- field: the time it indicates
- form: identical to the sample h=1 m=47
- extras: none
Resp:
h=4 m=54
